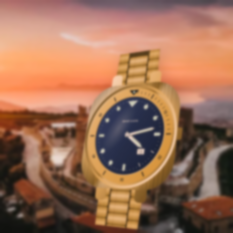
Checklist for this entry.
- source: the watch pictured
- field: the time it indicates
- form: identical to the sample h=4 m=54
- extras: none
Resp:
h=4 m=13
